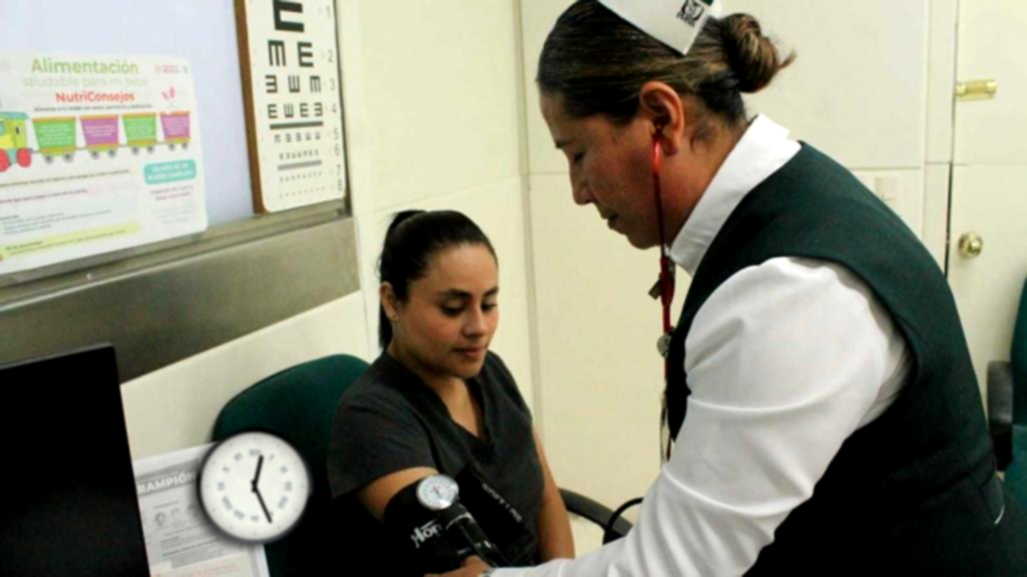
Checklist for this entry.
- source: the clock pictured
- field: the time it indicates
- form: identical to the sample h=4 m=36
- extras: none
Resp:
h=12 m=26
